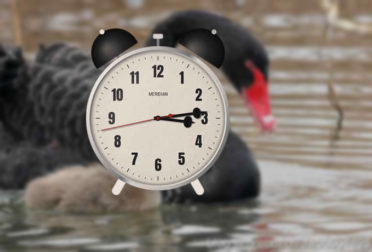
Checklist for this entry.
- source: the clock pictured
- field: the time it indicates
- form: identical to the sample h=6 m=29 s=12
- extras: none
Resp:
h=3 m=13 s=43
